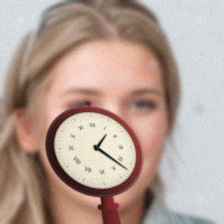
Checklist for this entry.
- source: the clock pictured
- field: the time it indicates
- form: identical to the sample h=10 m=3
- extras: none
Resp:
h=1 m=22
